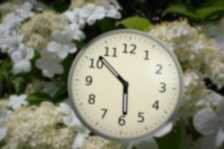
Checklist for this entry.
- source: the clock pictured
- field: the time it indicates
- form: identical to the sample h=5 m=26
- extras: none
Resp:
h=5 m=52
